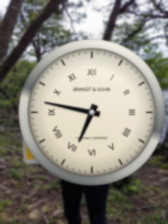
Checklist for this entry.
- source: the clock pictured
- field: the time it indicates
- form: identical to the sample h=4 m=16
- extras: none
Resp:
h=6 m=47
